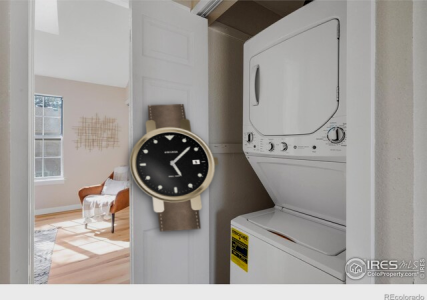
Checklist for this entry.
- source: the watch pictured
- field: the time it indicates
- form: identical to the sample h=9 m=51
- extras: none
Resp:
h=5 m=8
